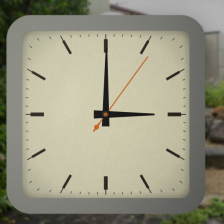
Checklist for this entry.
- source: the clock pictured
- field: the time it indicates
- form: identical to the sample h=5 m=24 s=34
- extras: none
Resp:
h=3 m=0 s=6
